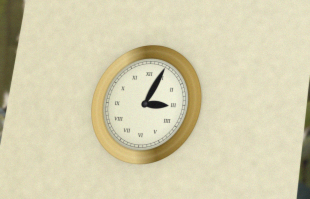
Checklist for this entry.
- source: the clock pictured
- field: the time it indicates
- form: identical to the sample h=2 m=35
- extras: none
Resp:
h=3 m=4
